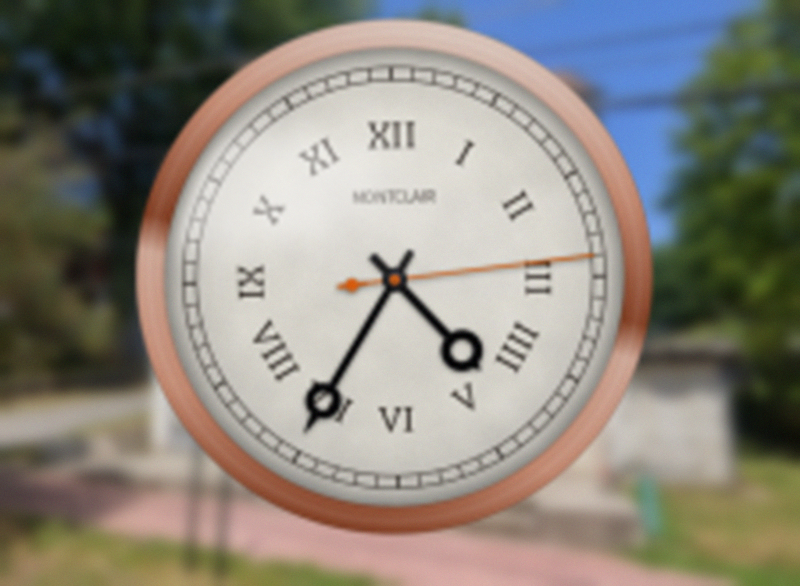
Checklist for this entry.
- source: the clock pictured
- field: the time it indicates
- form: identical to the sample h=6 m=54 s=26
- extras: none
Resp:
h=4 m=35 s=14
